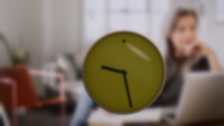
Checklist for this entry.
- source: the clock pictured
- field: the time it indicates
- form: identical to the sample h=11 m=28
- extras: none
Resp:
h=9 m=28
